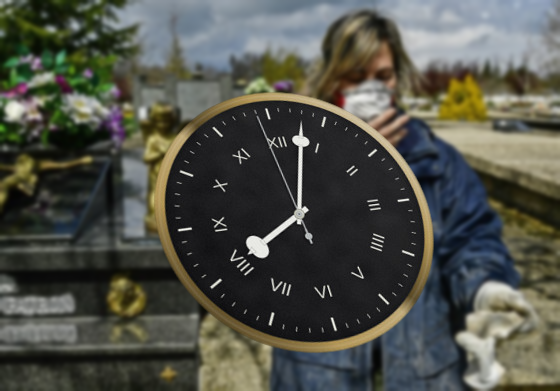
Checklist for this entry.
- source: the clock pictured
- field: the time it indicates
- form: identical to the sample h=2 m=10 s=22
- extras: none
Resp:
h=8 m=2 s=59
